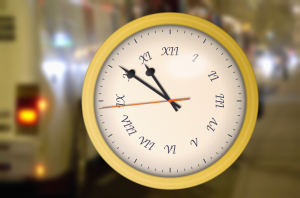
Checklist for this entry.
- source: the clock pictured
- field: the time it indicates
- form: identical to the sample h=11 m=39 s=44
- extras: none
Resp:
h=10 m=50 s=44
